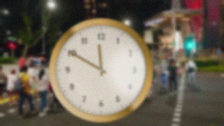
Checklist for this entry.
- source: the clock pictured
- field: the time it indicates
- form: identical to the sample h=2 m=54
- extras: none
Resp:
h=11 m=50
